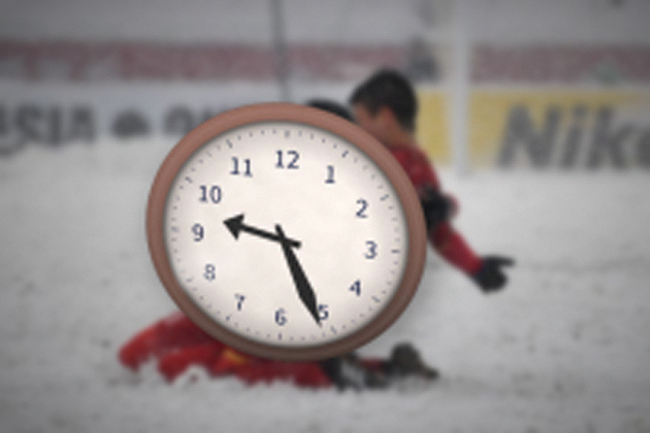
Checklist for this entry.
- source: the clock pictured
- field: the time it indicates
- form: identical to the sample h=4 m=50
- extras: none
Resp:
h=9 m=26
